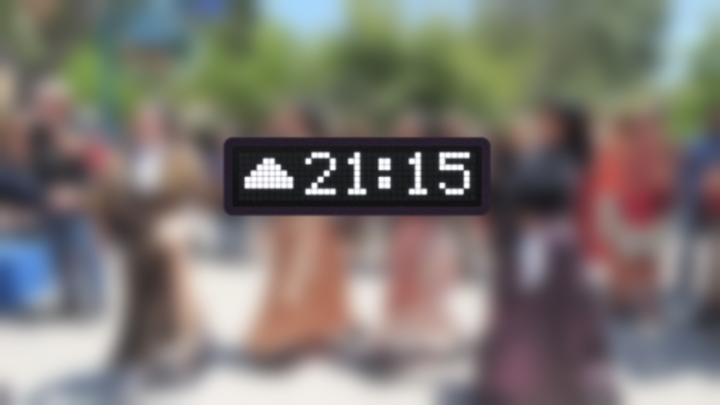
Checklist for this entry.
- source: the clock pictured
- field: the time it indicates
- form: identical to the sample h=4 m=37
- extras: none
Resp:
h=21 m=15
